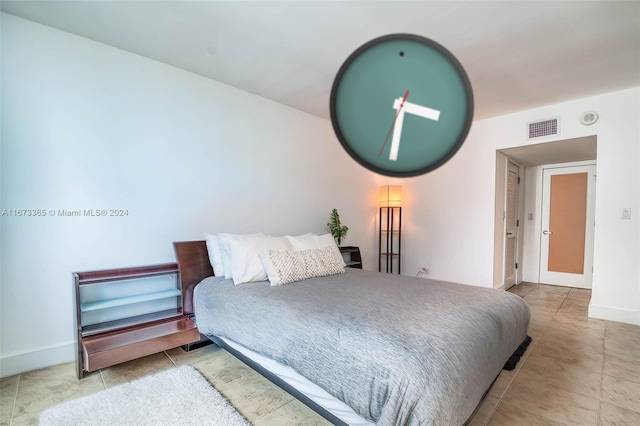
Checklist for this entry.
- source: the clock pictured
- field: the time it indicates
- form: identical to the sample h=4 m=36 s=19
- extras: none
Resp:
h=3 m=31 s=34
